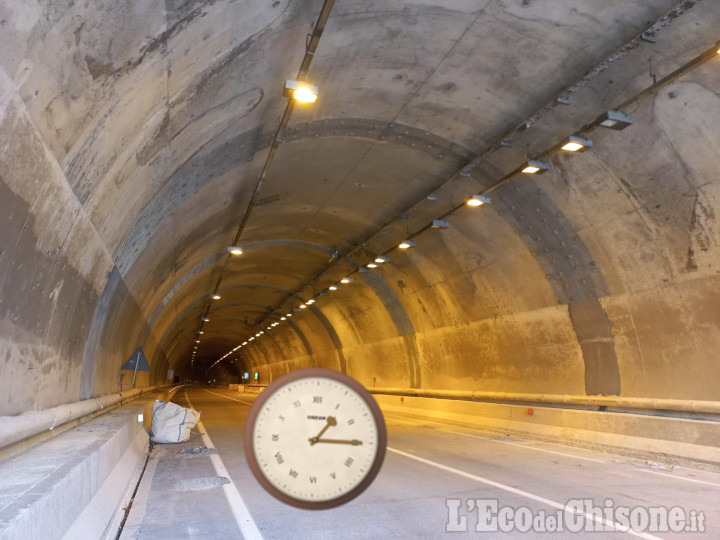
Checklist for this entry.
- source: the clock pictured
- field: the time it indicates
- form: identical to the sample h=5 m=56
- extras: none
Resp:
h=1 m=15
